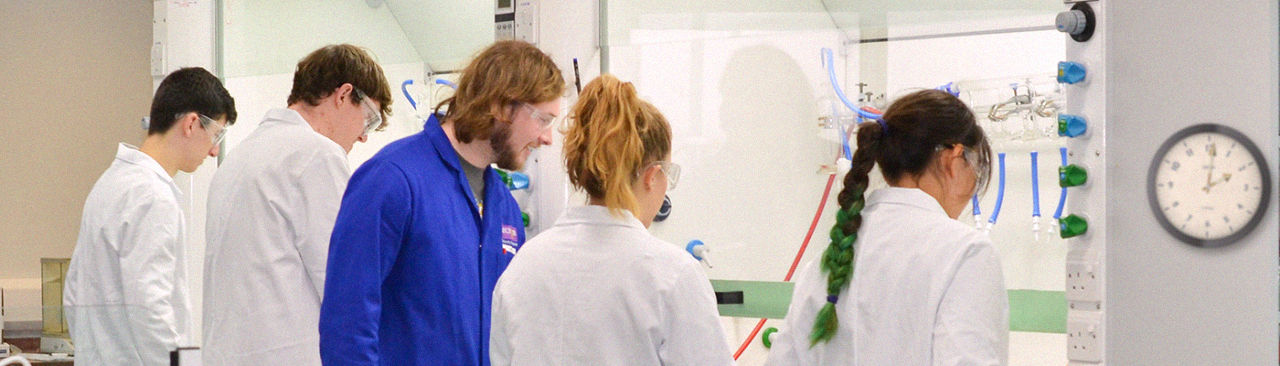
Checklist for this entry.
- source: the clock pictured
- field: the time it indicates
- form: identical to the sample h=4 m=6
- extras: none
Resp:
h=2 m=1
